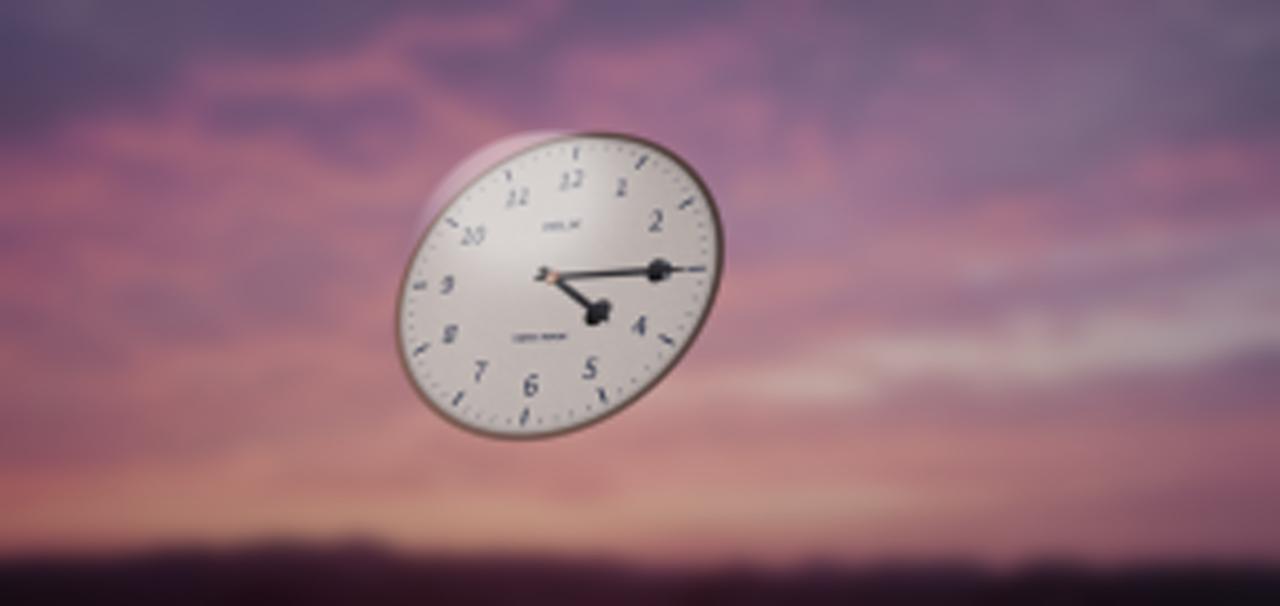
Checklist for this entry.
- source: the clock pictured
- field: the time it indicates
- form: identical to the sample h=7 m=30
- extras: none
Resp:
h=4 m=15
